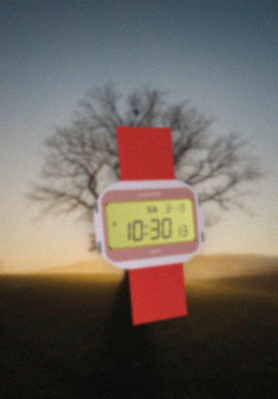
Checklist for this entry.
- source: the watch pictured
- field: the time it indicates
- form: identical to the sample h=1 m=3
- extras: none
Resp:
h=10 m=30
